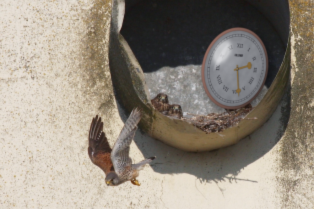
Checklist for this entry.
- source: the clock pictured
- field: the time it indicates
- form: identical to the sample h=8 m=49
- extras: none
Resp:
h=2 m=28
